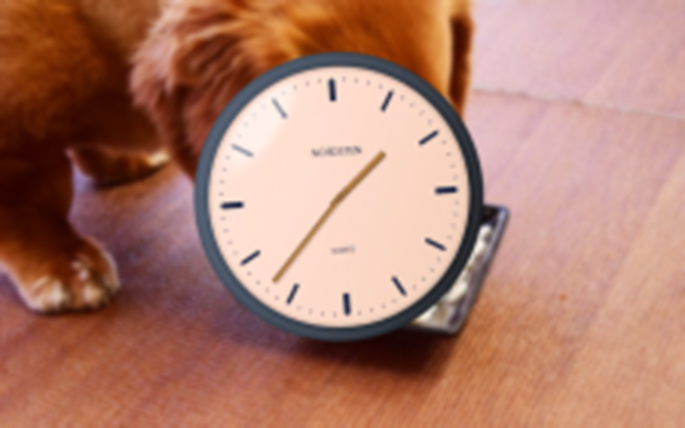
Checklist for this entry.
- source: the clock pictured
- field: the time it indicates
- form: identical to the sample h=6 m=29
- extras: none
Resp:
h=1 m=37
